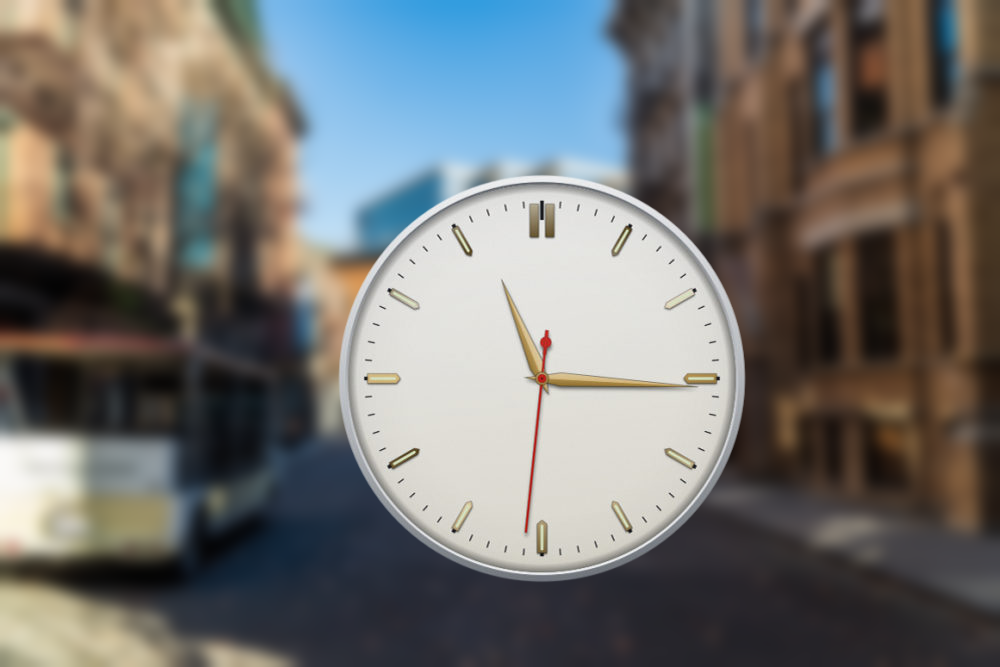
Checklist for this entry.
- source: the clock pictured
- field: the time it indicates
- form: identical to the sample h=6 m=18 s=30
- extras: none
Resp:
h=11 m=15 s=31
